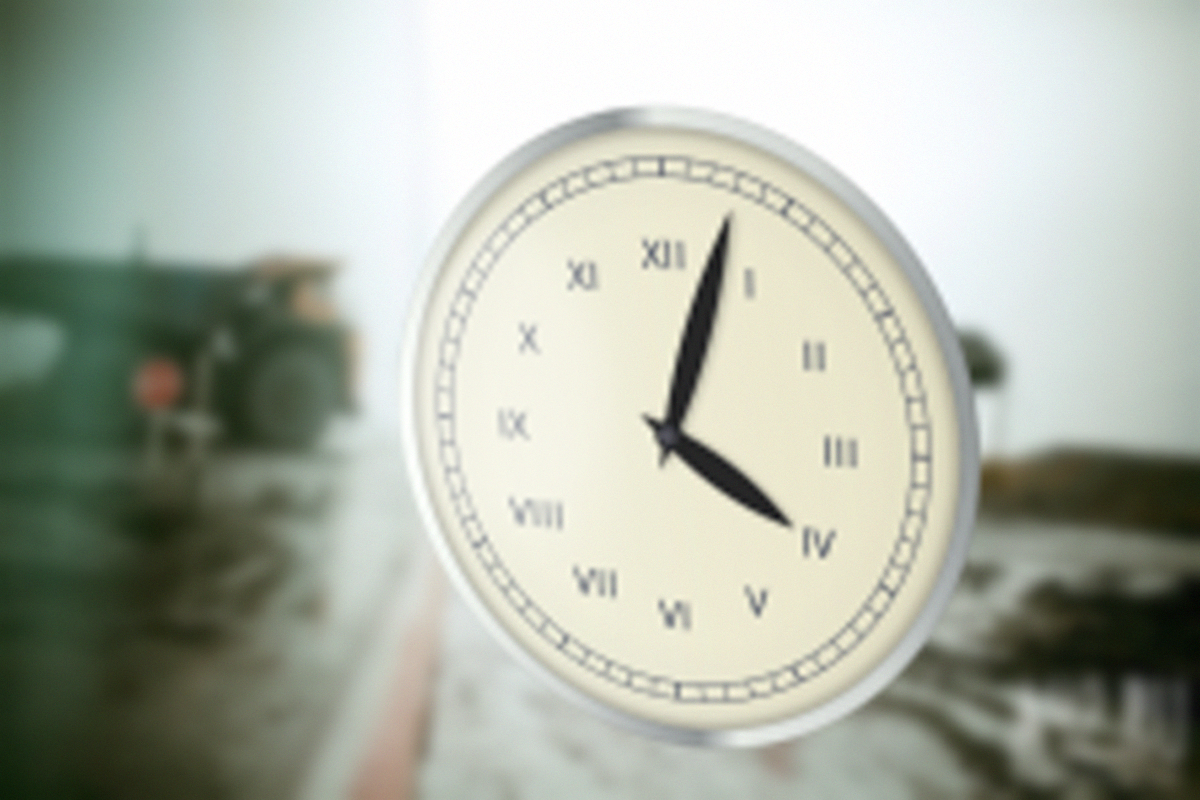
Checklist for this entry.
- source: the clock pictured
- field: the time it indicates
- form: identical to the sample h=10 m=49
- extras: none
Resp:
h=4 m=3
